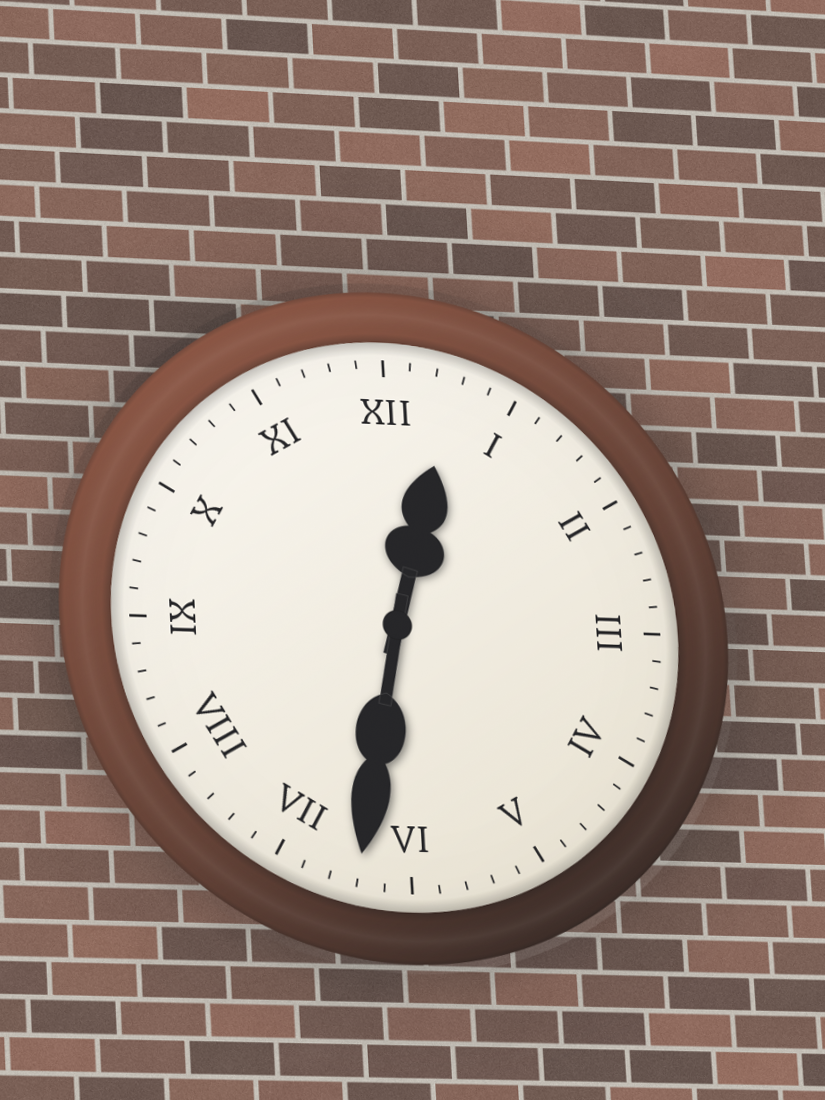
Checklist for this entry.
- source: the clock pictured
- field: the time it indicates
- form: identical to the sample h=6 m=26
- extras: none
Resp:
h=12 m=32
